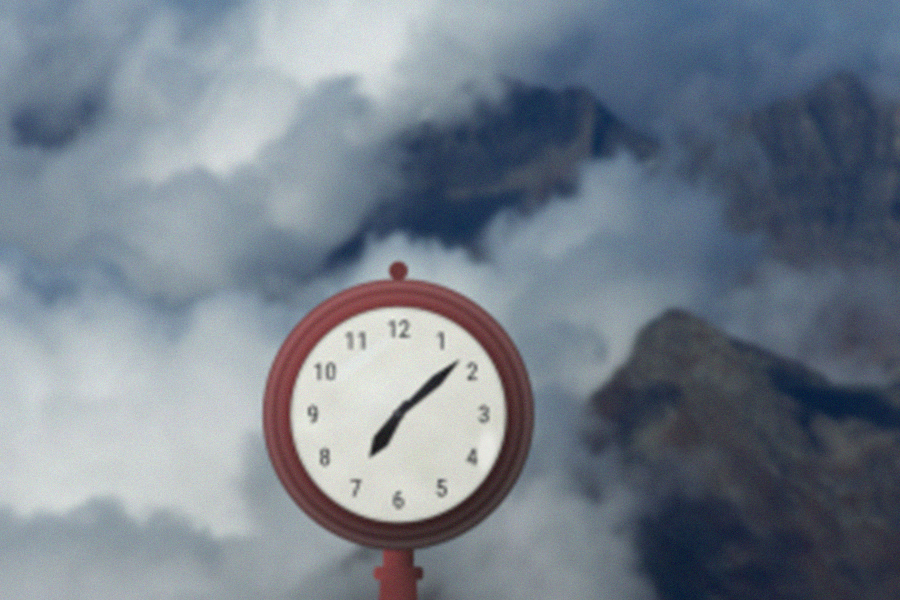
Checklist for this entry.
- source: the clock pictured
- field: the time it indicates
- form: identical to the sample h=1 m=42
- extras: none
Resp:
h=7 m=8
